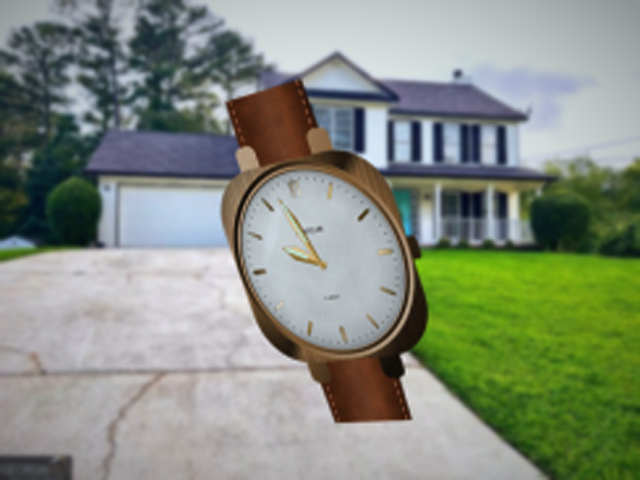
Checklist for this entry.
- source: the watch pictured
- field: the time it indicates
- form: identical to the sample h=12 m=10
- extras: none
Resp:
h=9 m=57
